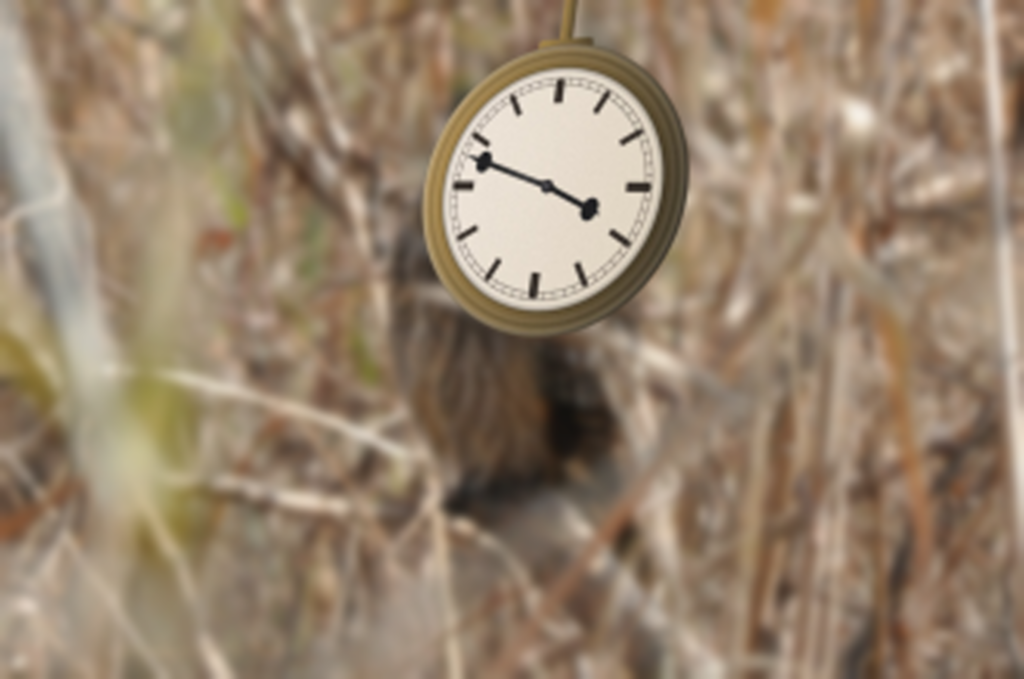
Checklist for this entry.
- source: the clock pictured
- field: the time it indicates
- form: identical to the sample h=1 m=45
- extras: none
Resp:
h=3 m=48
